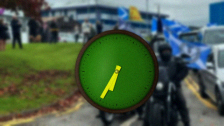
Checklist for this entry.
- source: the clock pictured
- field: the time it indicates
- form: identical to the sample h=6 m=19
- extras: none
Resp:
h=6 m=35
